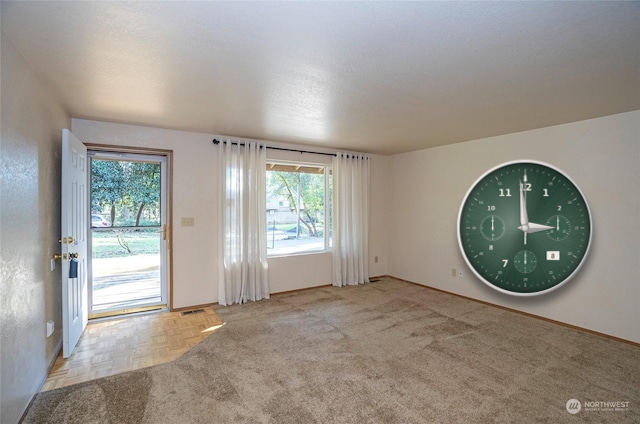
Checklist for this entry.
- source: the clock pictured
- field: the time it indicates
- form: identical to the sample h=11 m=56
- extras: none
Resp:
h=2 m=59
